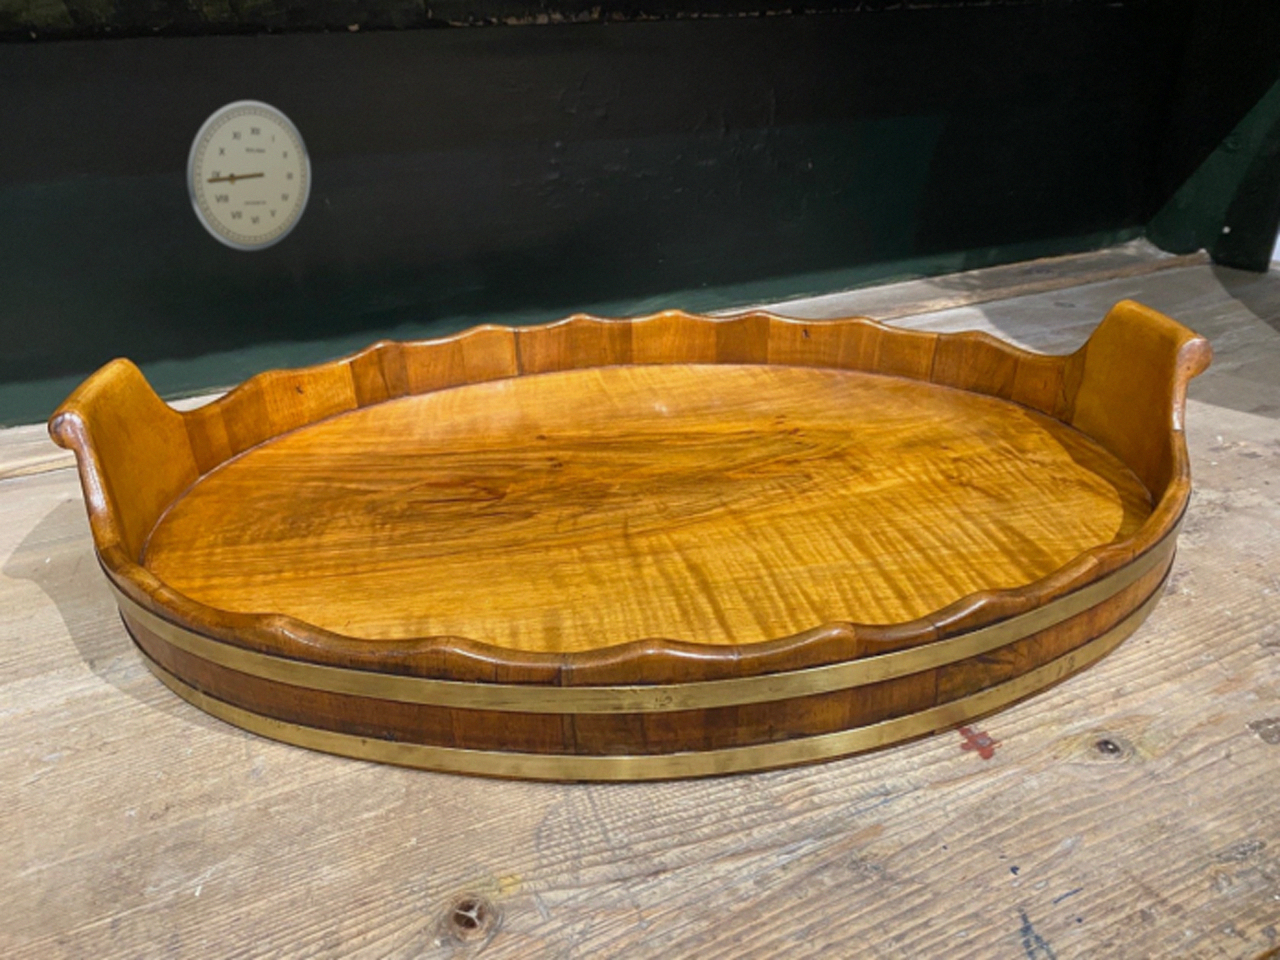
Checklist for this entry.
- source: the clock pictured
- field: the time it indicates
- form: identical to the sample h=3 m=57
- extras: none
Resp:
h=8 m=44
